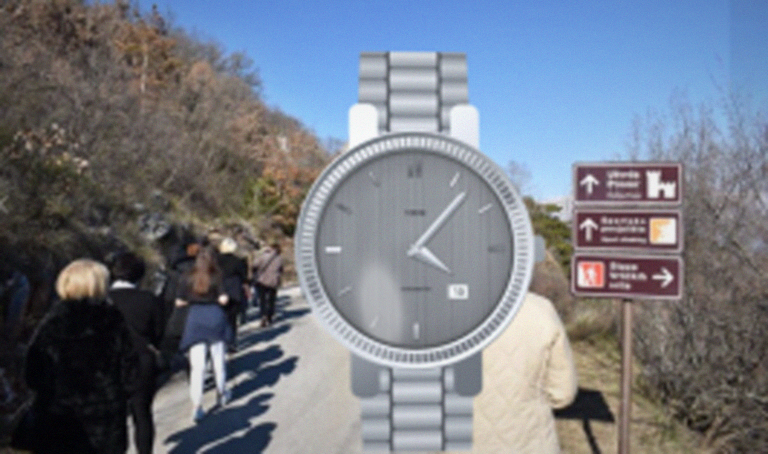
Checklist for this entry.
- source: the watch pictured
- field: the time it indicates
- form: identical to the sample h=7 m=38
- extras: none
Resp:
h=4 m=7
